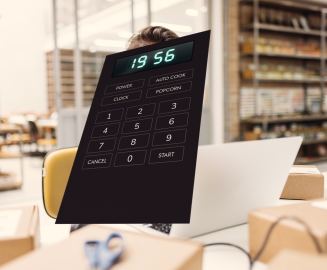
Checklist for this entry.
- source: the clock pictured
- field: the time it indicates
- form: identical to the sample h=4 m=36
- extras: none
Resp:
h=19 m=56
